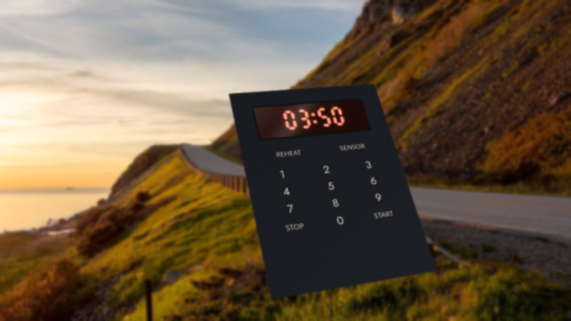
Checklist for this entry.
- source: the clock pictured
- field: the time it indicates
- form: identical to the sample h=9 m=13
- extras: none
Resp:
h=3 m=50
